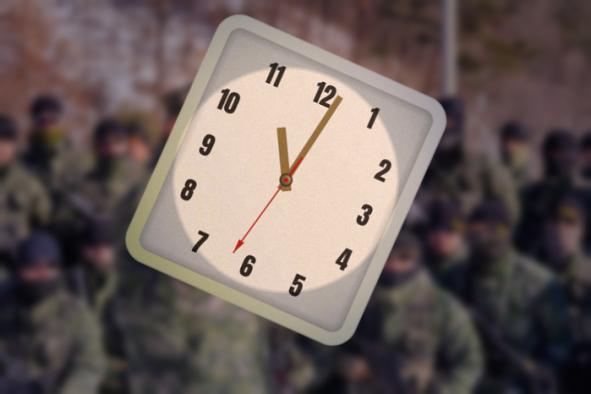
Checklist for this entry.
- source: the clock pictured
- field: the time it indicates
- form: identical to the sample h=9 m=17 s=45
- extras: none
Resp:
h=11 m=1 s=32
